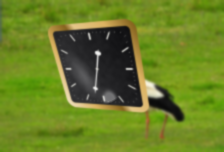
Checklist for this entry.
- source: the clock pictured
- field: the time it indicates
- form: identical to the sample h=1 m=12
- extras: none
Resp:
h=12 m=33
